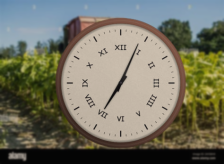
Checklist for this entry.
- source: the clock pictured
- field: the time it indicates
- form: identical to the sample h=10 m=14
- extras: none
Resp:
h=7 m=4
